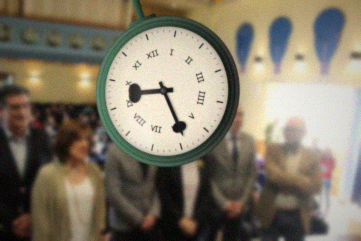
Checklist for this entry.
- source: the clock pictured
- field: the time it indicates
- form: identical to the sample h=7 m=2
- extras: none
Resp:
h=9 m=29
